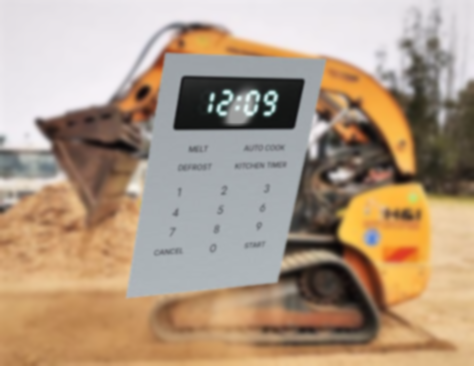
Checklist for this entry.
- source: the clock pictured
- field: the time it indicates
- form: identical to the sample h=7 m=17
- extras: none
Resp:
h=12 m=9
